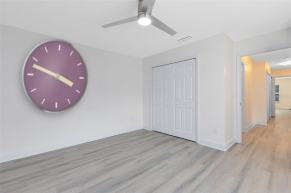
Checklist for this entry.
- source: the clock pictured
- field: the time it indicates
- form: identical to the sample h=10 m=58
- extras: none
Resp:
h=3 m=48
